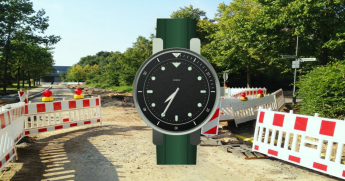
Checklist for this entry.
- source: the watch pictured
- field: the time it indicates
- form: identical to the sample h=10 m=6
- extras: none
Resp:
h=7 m=35
